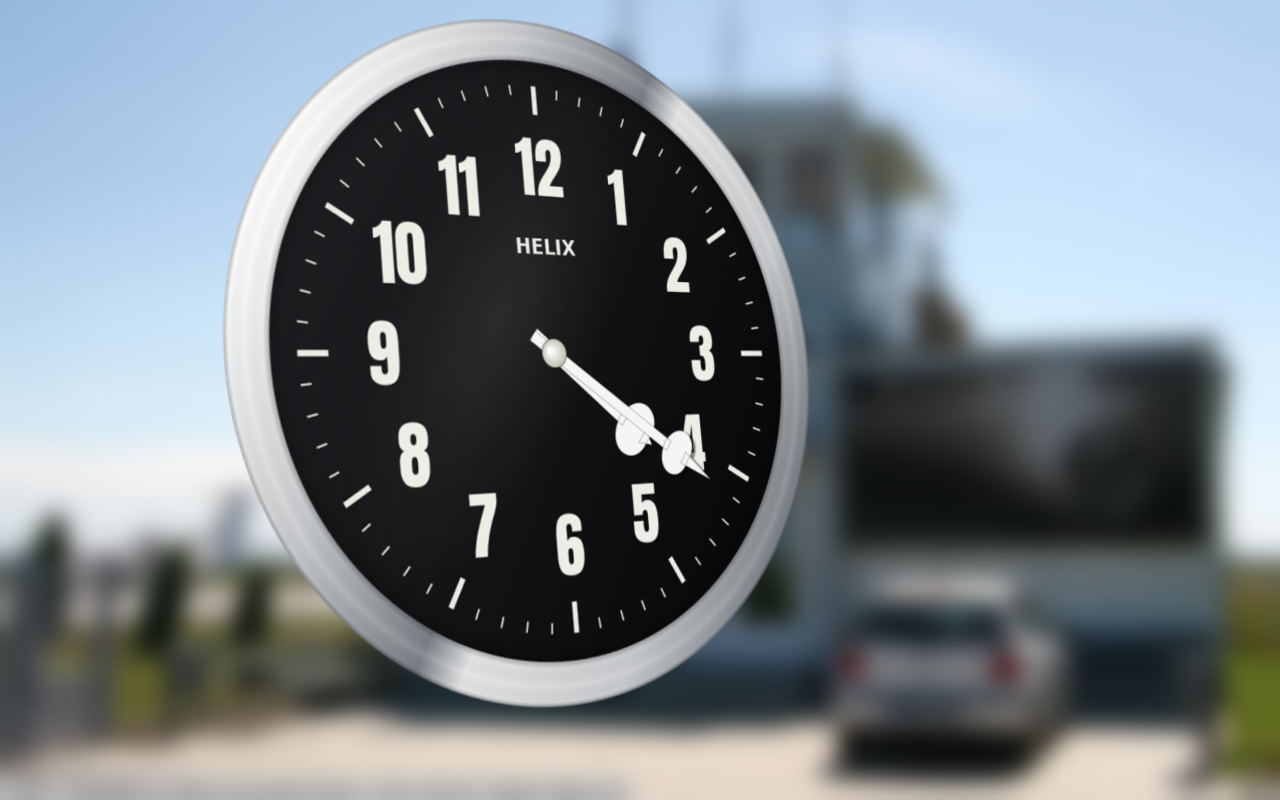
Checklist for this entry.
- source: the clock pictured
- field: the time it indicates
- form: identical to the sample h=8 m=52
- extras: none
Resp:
h=4 m=21
